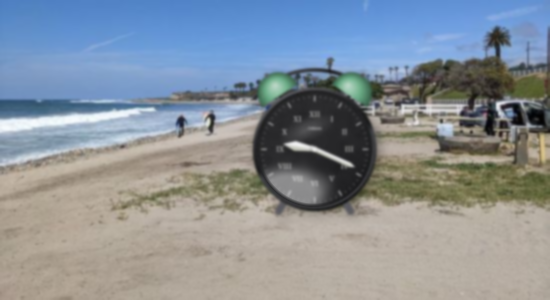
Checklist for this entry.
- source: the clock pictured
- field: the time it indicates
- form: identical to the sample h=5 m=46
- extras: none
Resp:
h=9 m=19
